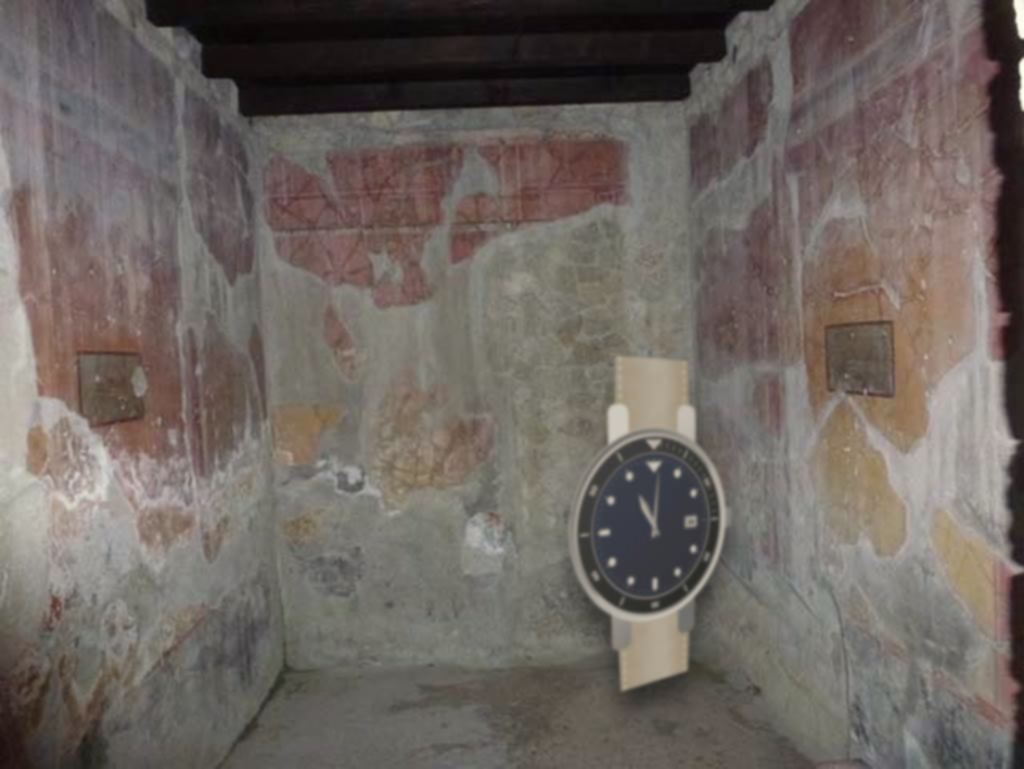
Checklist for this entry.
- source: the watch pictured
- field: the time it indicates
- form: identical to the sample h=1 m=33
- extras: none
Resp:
h=11 m=1
